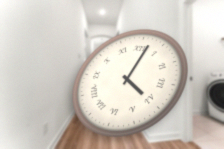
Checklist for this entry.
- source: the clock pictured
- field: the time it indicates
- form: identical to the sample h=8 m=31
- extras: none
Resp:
h=4 m=2
